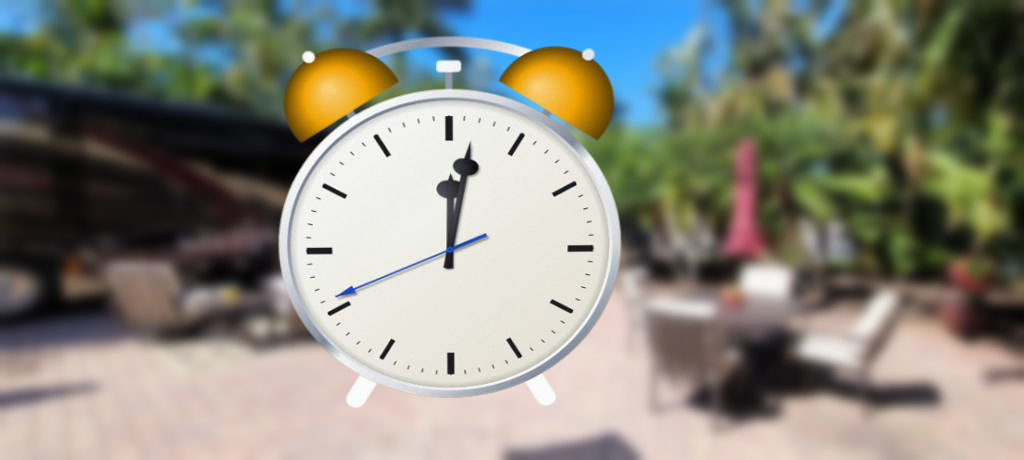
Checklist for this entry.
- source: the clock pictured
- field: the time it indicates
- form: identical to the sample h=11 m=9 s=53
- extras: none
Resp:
h=12 m=1 s=41
